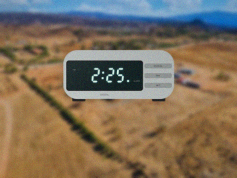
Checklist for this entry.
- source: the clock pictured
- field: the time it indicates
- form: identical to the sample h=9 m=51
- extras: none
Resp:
h=2 m=25
